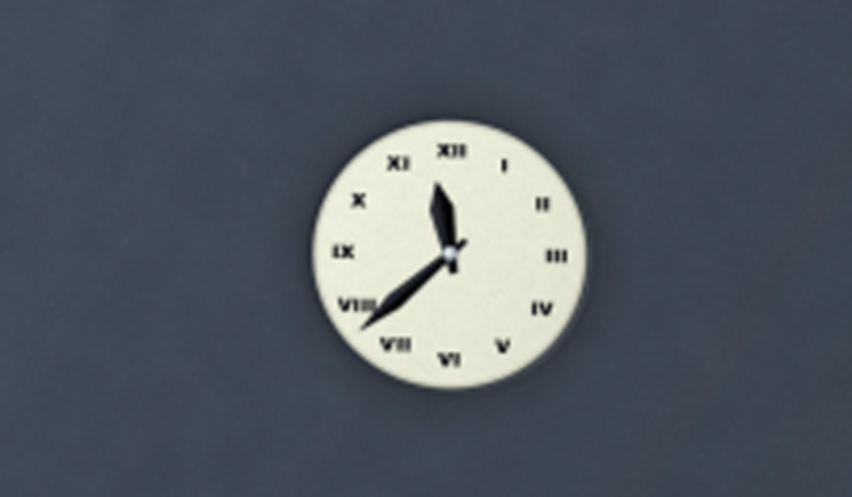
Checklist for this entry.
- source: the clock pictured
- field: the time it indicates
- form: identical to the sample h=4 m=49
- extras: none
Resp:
h=11 m=38
